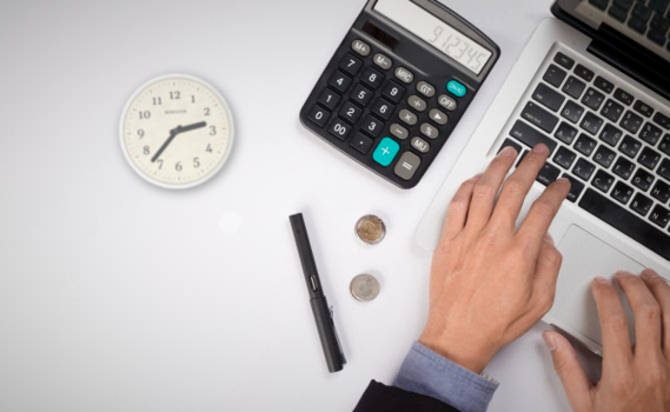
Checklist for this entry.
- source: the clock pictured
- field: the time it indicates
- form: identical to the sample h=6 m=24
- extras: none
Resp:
h=2 m=37
